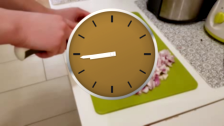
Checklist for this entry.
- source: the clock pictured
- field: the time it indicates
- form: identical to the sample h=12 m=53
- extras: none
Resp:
h=8 m=44
